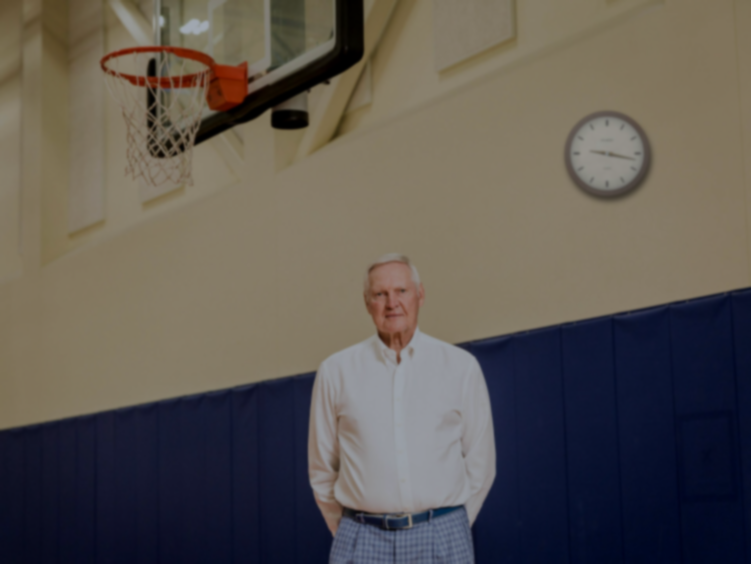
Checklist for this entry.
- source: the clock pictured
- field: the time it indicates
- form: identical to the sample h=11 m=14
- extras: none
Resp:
h=9 m=17
